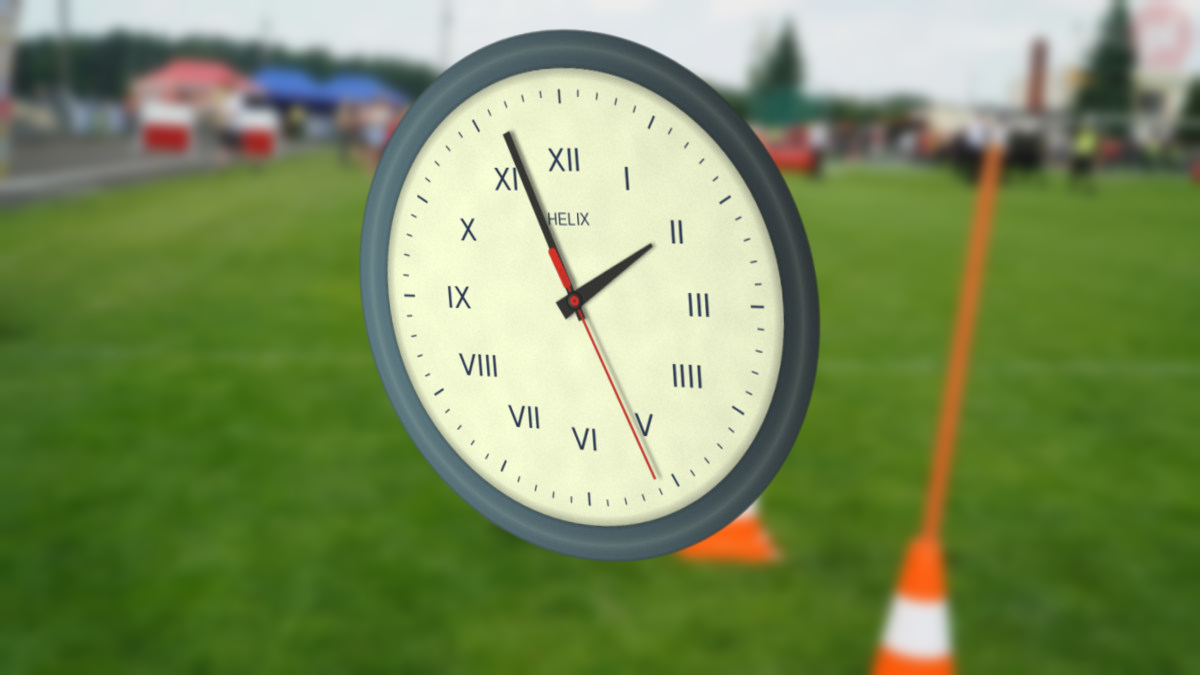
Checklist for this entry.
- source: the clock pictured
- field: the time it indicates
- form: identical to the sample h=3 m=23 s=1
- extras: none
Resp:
h=1 m=56 s=26
